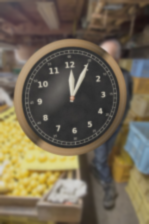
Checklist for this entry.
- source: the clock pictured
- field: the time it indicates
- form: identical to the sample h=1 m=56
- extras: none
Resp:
h=12 m=5
